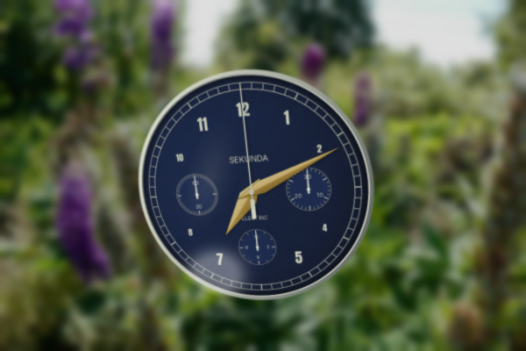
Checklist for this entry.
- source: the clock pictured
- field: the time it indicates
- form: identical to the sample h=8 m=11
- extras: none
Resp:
h=7 m=11
